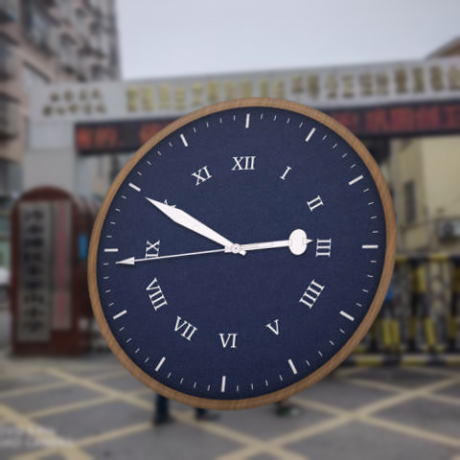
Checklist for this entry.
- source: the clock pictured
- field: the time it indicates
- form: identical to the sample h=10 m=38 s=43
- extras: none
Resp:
h=2 m=49 s=44
